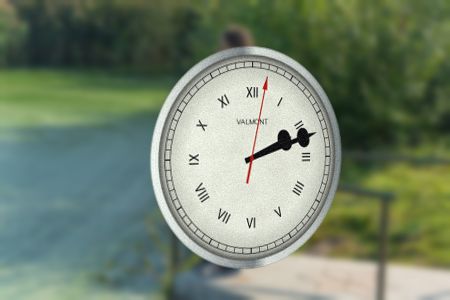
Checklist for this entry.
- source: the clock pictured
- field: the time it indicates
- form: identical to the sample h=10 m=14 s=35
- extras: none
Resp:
h=2 m=12 s=2
